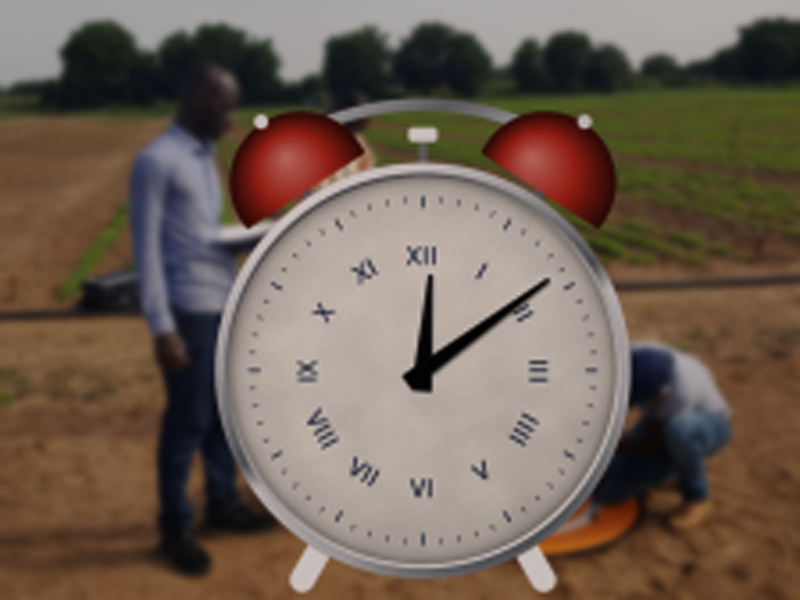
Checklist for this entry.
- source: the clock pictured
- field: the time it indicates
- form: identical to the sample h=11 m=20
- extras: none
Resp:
h=12 m=9
